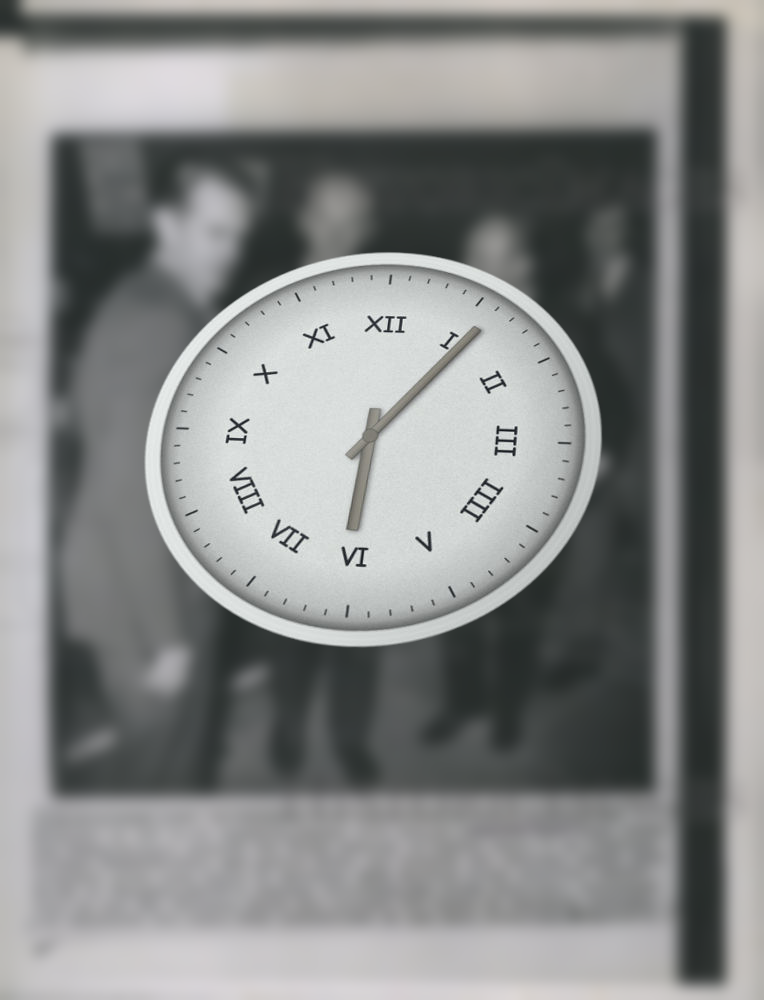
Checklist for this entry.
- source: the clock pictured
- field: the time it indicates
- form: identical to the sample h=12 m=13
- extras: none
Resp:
h=6 m=6
